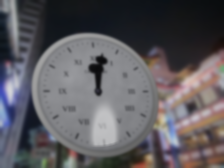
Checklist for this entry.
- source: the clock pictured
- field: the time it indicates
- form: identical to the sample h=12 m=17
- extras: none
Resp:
h=12 m=2
